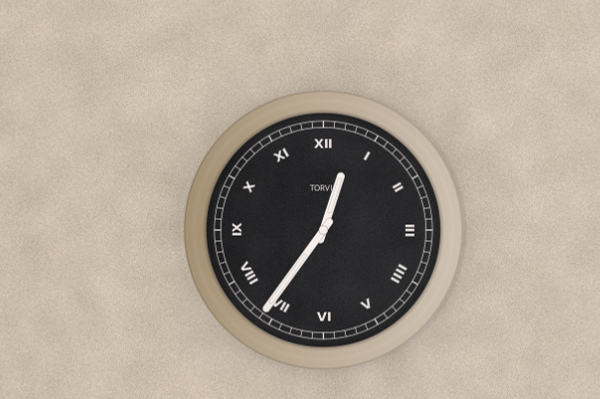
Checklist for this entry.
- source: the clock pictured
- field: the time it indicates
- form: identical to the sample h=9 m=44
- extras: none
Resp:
h=12 m=36
